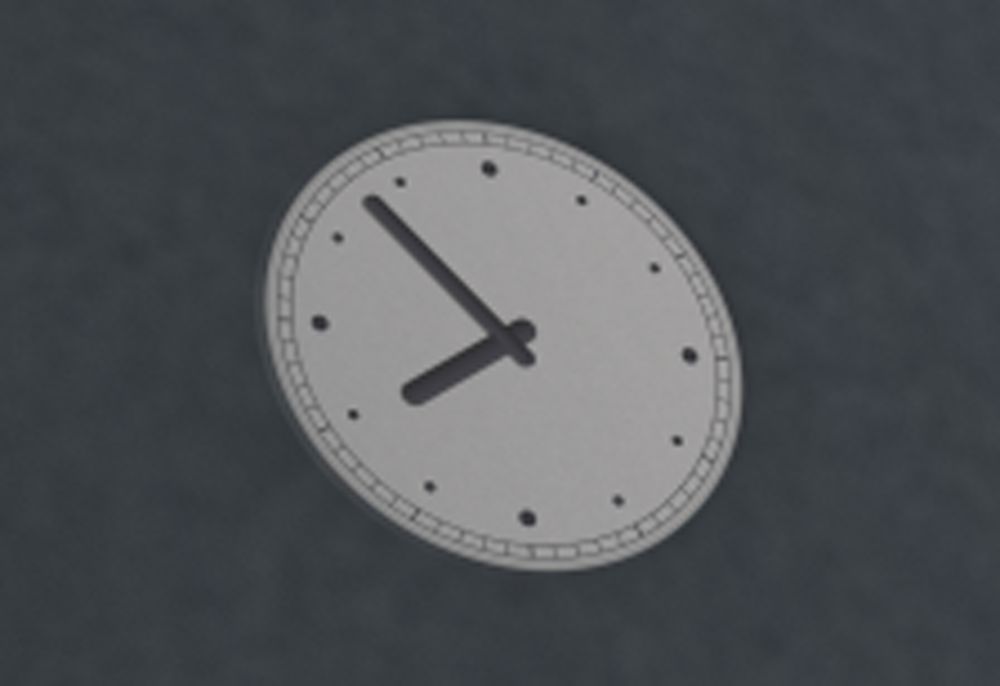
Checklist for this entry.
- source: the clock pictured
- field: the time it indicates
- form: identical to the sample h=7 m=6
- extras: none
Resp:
h=7 m=53
